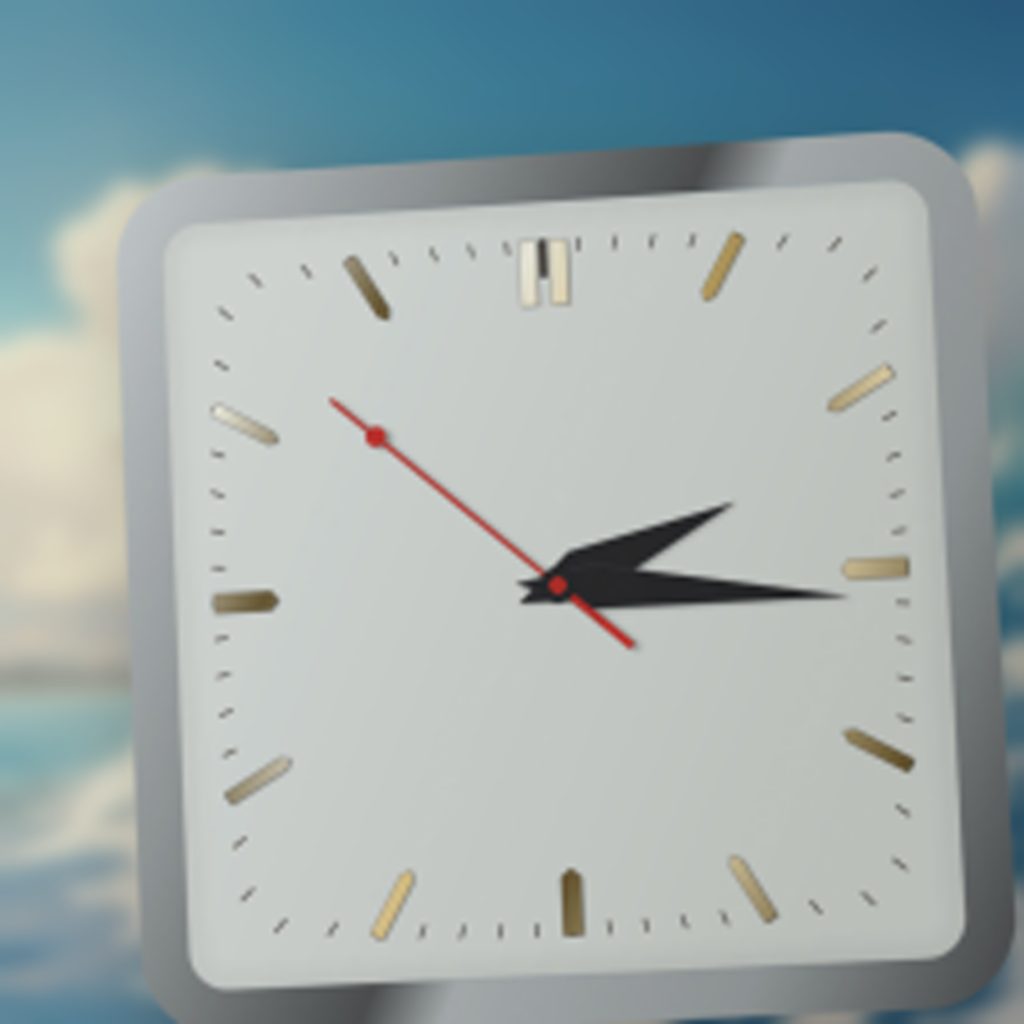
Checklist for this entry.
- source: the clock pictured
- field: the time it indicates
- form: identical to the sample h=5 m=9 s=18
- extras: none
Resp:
h=2 m=15 s=52
